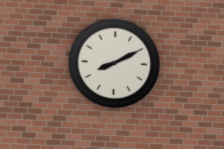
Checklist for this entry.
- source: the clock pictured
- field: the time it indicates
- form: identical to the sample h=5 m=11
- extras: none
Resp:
h=8 m=10
